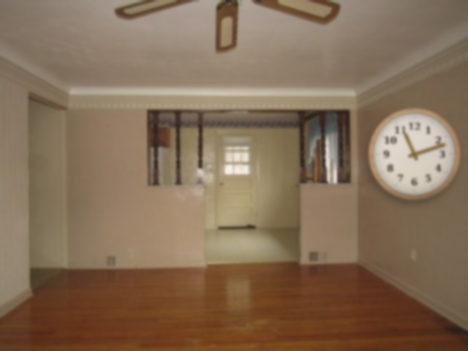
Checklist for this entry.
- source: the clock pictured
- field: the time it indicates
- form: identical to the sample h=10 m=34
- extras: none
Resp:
h=11 m=12
